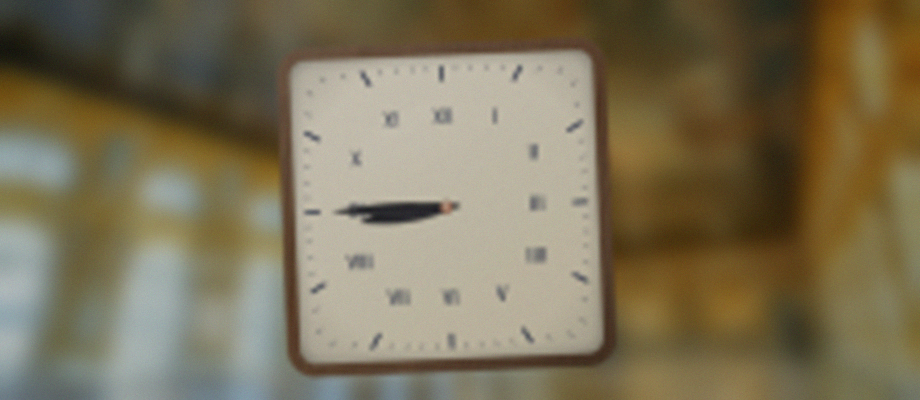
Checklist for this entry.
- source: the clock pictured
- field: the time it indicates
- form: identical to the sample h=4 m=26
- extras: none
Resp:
h=8 m=45
